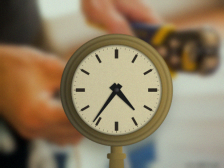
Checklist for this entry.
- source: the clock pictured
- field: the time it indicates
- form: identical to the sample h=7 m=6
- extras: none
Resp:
h=4 m=36
